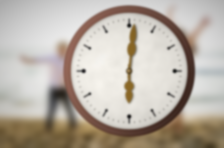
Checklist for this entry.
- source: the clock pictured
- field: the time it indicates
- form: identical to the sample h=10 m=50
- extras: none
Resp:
h=6 m=1
